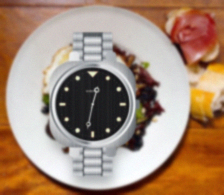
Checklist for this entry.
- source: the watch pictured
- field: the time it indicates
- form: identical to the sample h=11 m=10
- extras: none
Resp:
h=12 m=32
